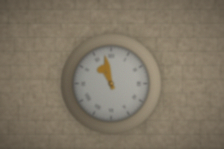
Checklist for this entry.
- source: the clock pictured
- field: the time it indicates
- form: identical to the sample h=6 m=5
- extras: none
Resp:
h=10 m=58
